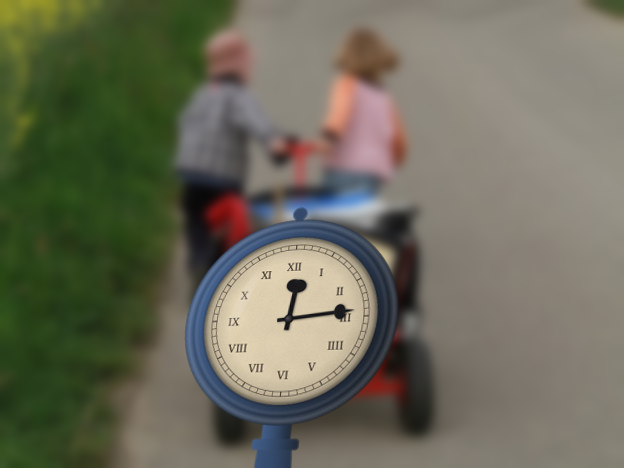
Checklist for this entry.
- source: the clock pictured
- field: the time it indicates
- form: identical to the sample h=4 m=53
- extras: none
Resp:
h=12 m=14
